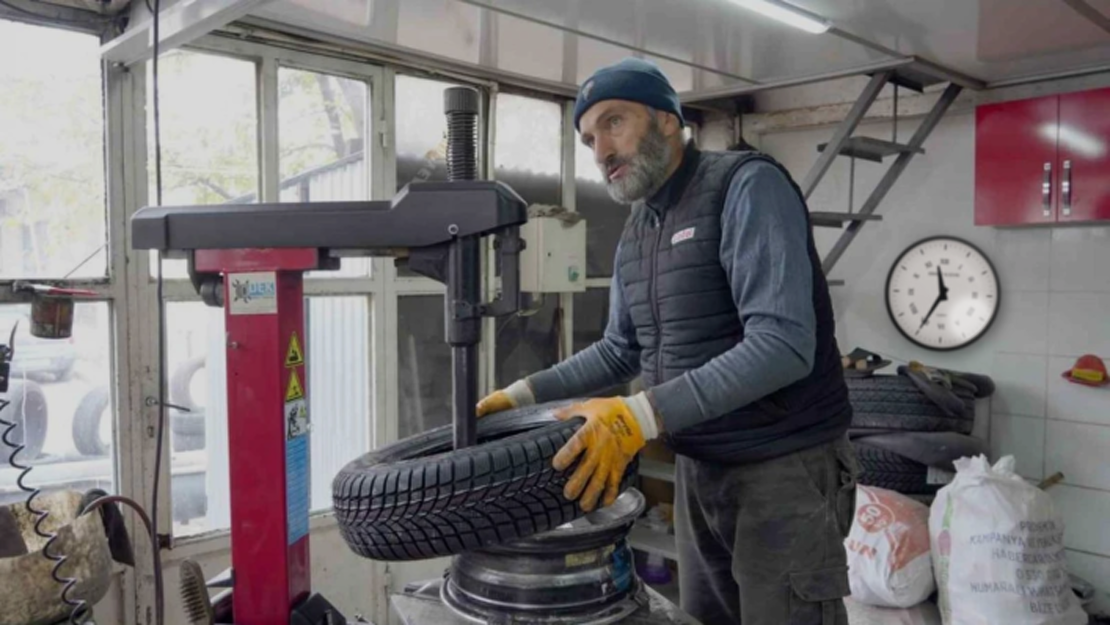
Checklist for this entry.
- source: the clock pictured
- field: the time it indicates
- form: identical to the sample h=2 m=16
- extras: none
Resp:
h=11 m=35
